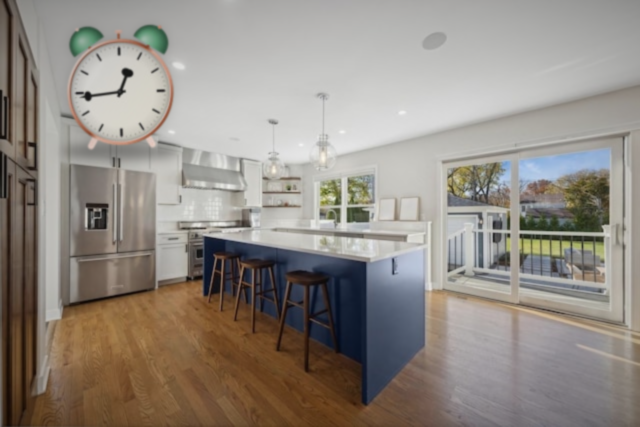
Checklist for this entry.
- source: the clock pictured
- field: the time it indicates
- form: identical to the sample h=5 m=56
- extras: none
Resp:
h=12 m=44
